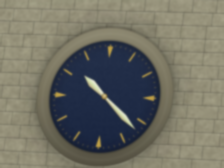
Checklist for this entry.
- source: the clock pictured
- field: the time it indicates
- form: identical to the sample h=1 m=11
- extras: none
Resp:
h=10 m=22
